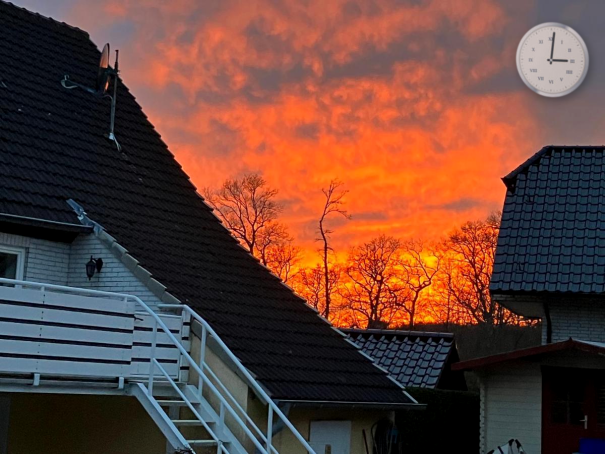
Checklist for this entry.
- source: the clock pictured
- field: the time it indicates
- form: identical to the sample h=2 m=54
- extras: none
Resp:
h=3 m=1
